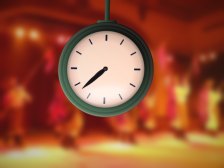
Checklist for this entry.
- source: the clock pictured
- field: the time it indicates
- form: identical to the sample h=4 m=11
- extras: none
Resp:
h=7 m=38
